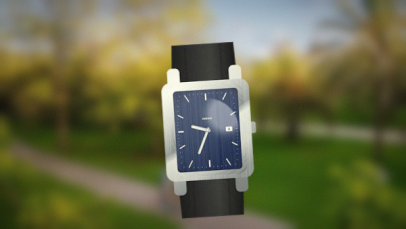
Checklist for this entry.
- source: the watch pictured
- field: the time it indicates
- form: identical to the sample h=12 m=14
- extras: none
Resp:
h=9 m=34
